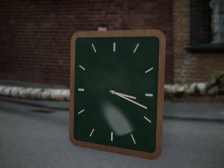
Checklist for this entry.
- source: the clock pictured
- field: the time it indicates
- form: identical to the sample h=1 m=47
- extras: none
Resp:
h=3 m=18
